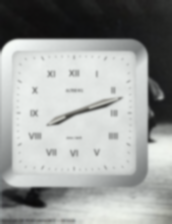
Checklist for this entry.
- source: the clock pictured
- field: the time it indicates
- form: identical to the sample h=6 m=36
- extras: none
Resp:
h=8 m=12
